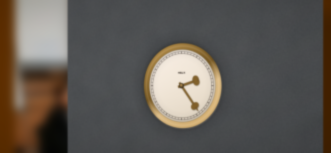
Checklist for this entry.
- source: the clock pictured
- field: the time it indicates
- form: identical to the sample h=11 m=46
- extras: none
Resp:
h=2 m=24
